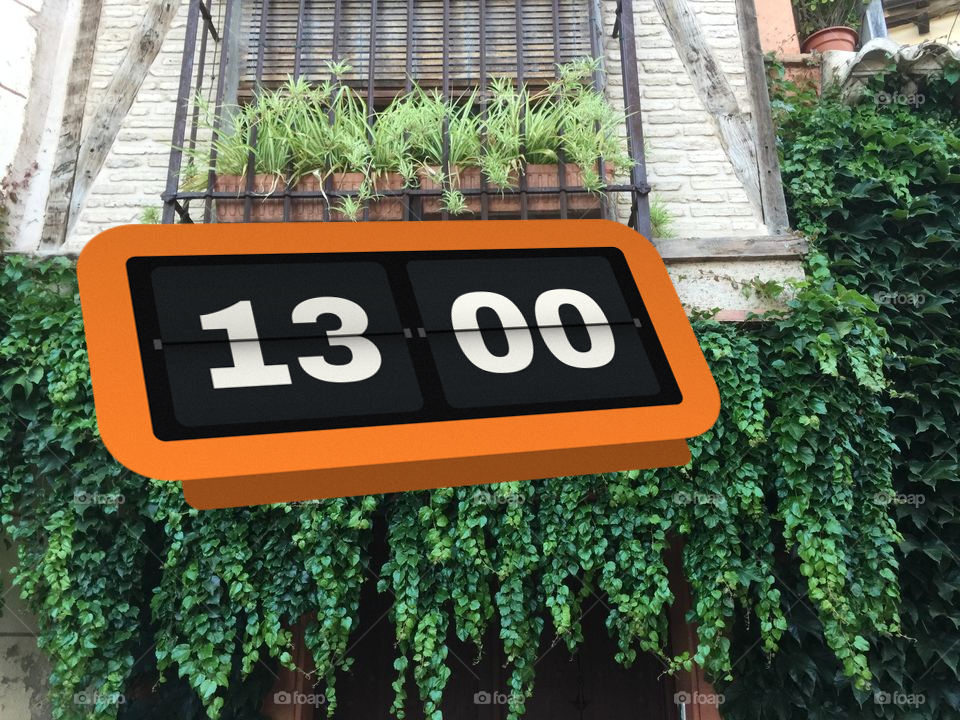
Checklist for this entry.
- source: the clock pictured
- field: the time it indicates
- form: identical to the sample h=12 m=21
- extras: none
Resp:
h=13 m=0
